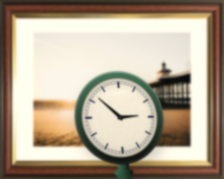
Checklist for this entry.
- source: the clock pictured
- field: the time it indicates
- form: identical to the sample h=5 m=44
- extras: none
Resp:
h=2 m=52
